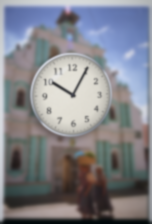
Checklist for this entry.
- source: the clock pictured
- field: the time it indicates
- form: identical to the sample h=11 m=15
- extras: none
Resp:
h=10 m=5
